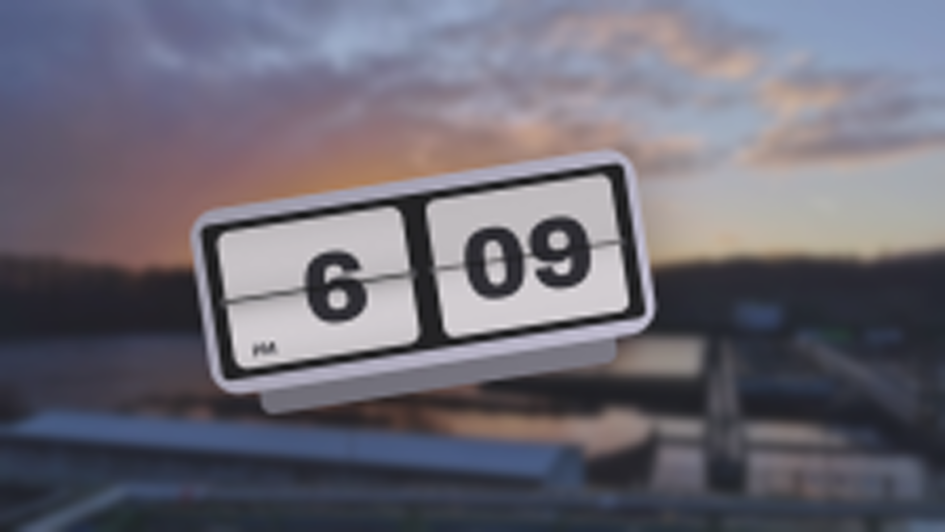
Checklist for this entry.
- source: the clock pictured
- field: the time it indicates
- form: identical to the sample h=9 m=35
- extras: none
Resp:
h=6 m=9
